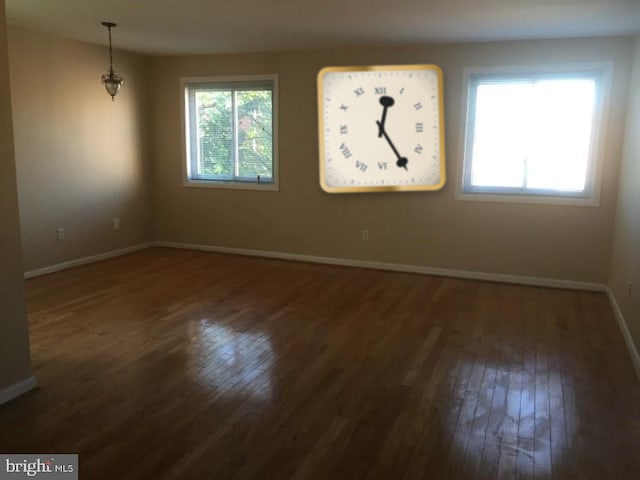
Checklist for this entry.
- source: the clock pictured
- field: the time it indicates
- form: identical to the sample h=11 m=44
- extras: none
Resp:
h=12 m=25
